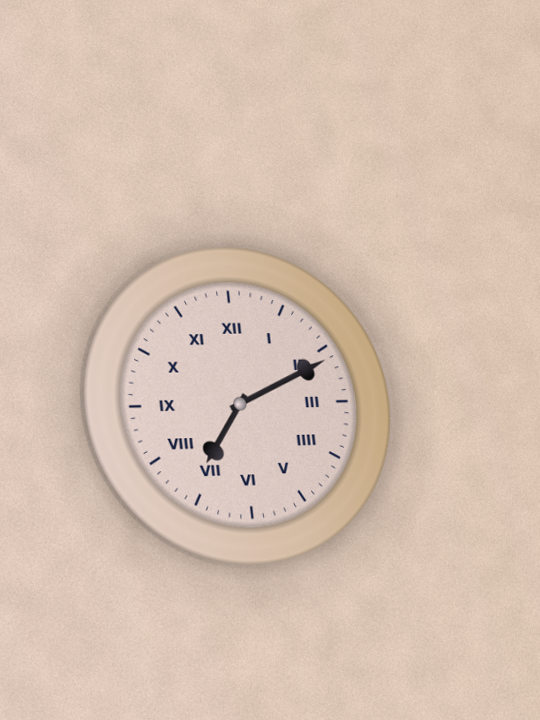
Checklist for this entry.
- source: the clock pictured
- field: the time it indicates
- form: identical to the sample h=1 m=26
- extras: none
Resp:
h=7 m=11
